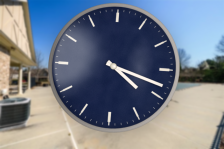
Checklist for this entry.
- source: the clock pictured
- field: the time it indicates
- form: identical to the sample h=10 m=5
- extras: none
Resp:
h=4 m=18
